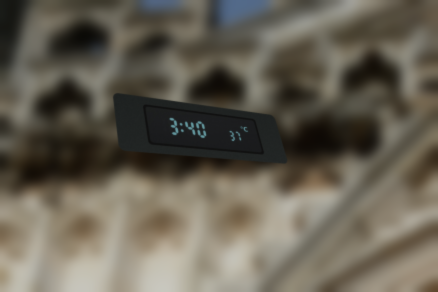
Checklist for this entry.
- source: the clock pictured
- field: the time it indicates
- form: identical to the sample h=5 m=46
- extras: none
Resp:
h=3 m=40
